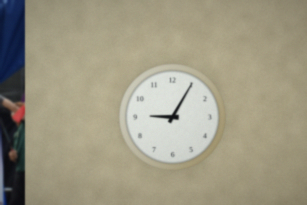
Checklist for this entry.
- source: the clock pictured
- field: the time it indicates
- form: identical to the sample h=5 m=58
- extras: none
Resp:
h=9 m=5
